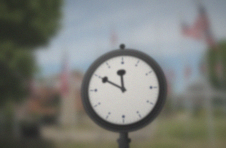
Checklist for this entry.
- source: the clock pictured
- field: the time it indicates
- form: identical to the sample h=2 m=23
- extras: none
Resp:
h=11 m=50
